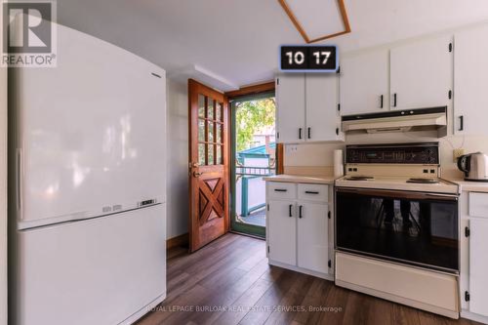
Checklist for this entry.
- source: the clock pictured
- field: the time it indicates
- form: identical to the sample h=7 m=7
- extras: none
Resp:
h=10 m=17
